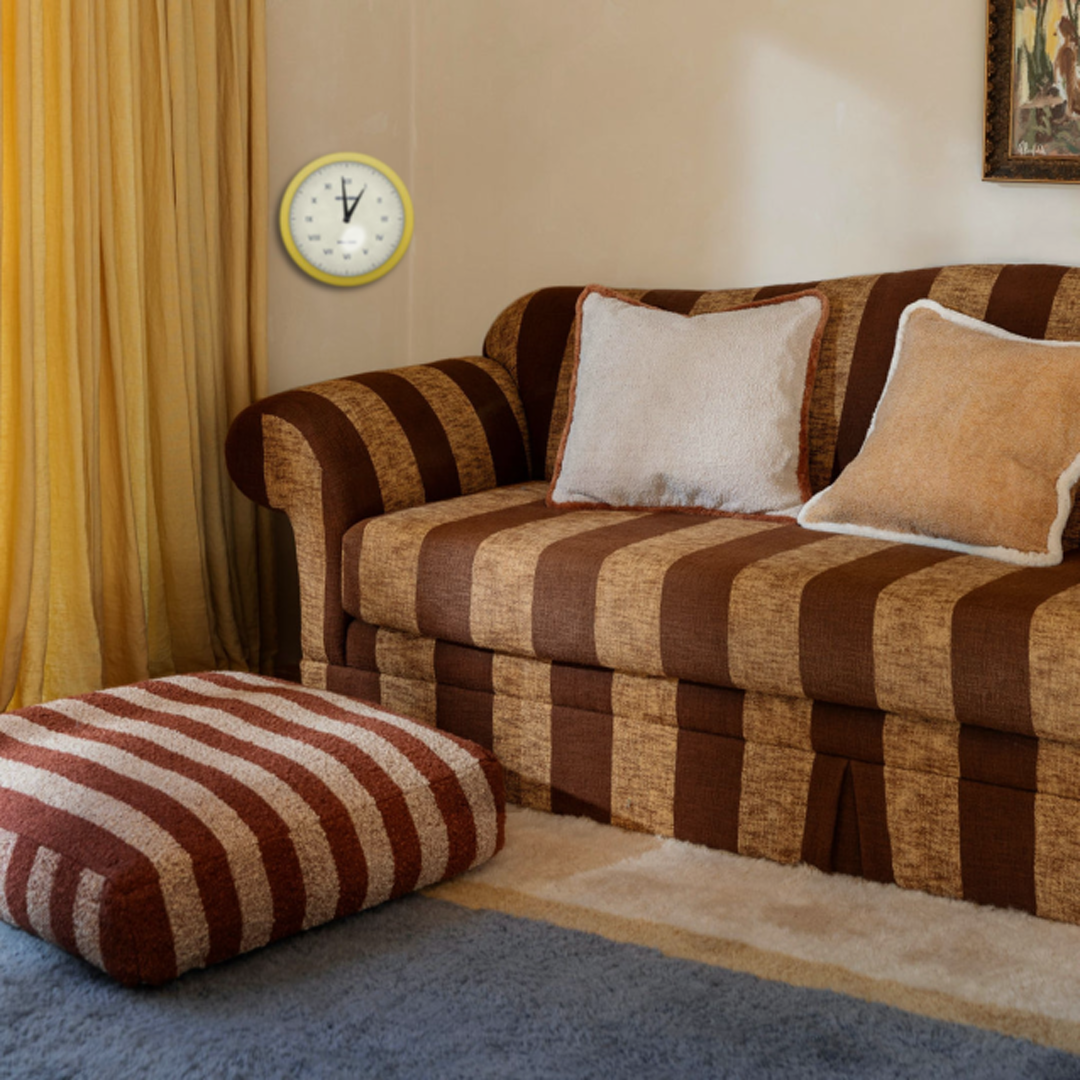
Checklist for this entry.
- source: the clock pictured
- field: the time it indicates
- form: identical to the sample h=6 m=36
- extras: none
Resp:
h=12 m=59
